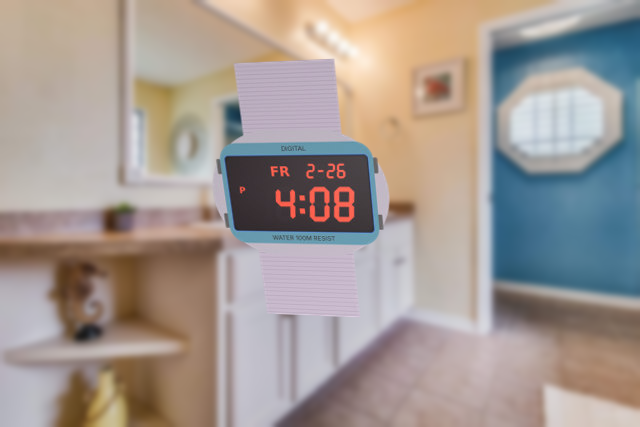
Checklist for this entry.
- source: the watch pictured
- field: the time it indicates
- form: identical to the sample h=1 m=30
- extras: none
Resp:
h=4 m=8
